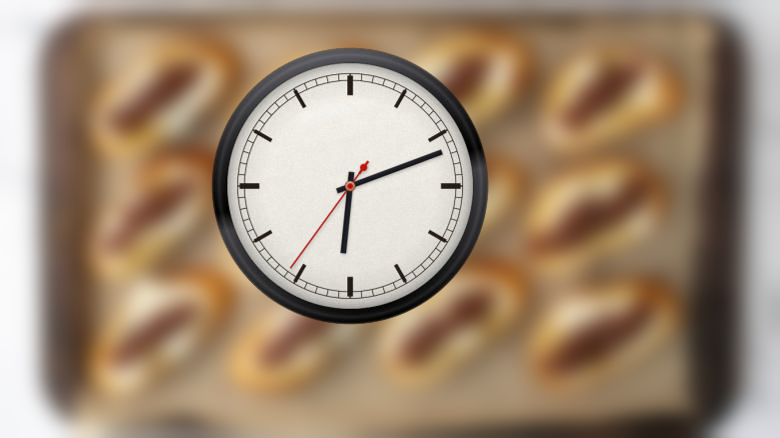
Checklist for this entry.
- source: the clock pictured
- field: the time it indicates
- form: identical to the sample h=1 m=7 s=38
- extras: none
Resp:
h=6 m=11 s=36
